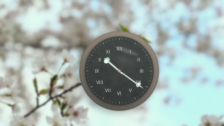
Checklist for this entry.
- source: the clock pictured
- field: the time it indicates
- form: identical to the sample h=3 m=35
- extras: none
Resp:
h=10 m=21
